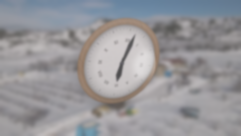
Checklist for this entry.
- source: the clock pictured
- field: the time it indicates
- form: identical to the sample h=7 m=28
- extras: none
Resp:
h=6 m=2
